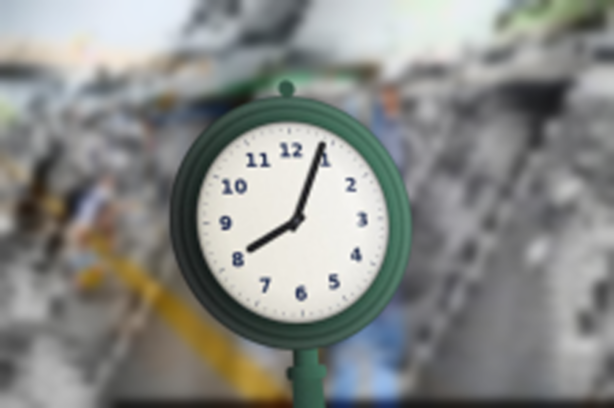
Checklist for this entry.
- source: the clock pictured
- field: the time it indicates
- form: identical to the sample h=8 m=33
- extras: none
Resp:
h=8 m=4
